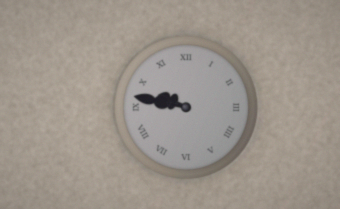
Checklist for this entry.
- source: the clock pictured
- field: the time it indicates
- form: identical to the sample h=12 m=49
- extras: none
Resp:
h=9 m=47
